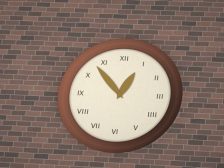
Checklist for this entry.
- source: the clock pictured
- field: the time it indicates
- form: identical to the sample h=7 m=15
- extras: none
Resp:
h=12 m=53
